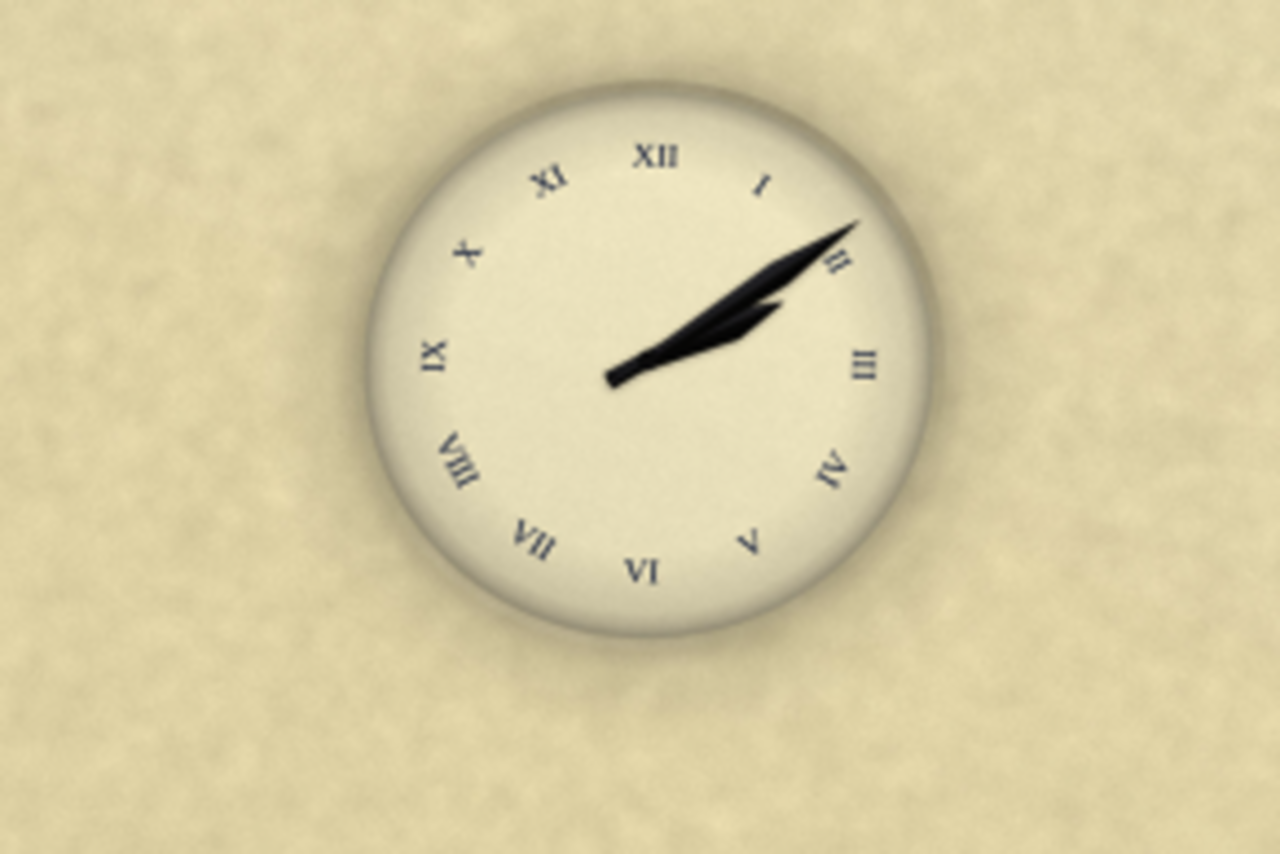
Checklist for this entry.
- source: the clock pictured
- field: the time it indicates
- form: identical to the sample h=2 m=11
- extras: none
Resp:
h=2 m=9
